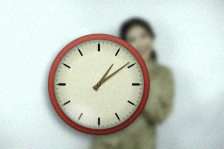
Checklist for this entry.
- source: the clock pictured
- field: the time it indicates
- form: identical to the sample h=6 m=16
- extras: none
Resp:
h=1 m=9
